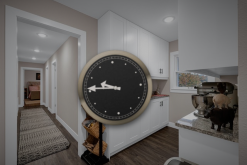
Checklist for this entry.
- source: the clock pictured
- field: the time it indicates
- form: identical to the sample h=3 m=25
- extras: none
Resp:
h=9 m=46
